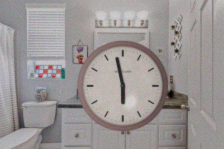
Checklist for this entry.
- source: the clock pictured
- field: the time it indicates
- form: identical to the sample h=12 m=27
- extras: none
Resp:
h=5 m=58
